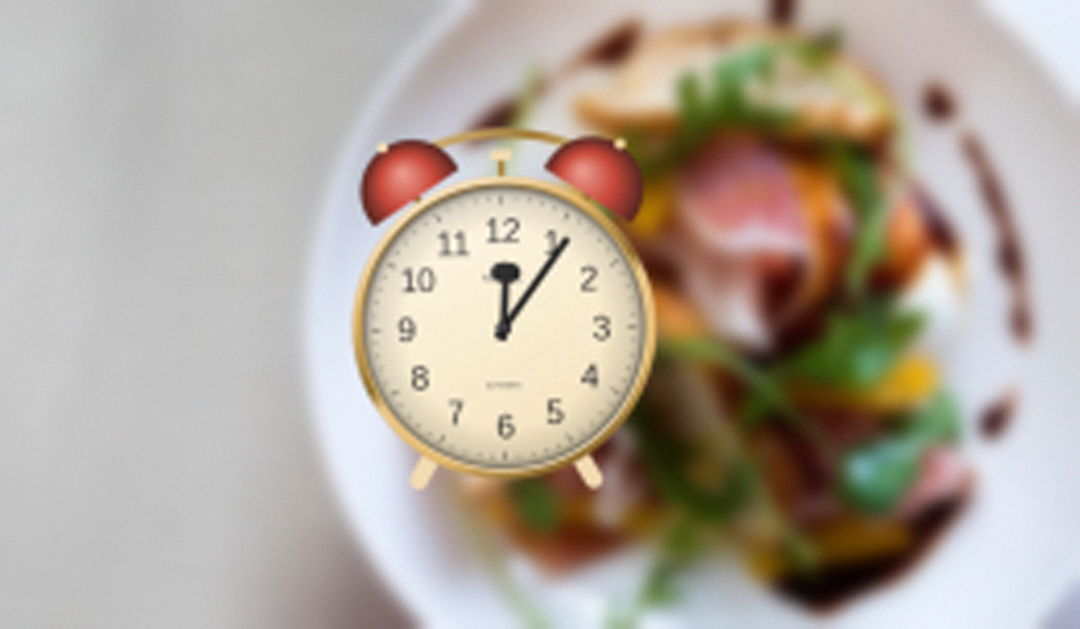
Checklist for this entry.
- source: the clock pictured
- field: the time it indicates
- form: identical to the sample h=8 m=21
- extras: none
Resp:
h=12 m=6
